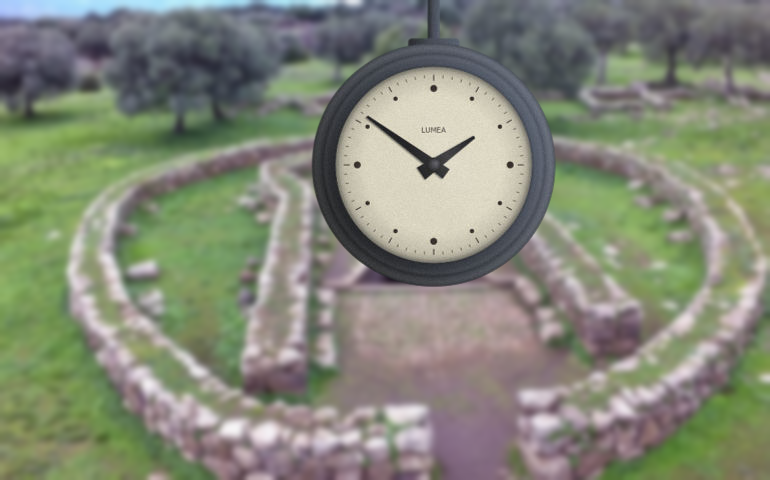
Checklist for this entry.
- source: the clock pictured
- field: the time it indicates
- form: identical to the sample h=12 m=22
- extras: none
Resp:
h=1 m=51
